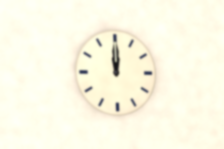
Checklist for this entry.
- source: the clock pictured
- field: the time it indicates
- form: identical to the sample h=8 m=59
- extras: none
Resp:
h=12 m=0
